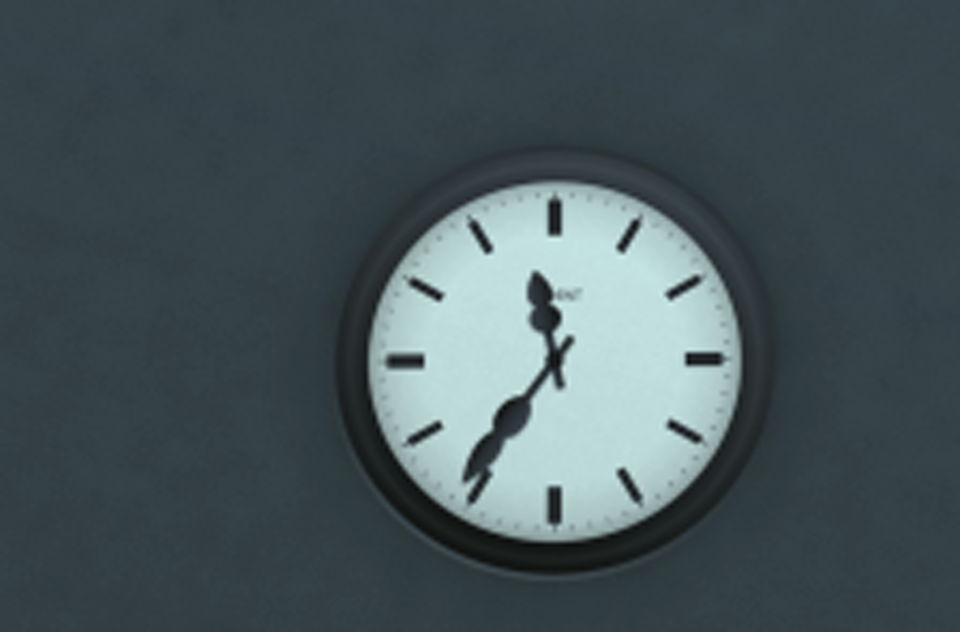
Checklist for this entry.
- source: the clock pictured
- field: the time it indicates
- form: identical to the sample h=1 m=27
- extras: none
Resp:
h=11 m=36
